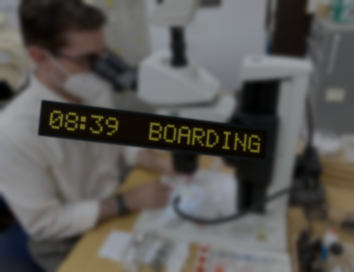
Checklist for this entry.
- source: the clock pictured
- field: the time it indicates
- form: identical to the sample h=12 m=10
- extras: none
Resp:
h=8 m=39
